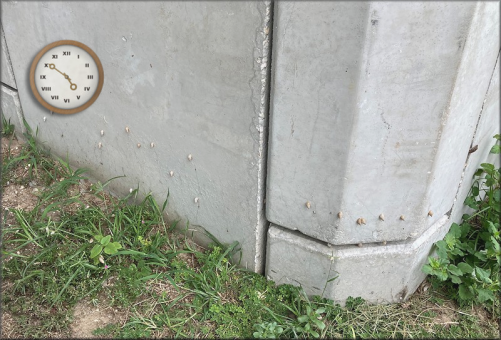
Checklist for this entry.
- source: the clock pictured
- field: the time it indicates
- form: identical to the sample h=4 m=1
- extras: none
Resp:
h=4 m=51
